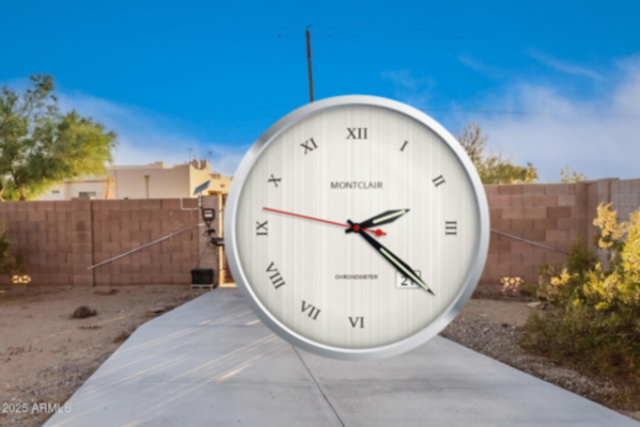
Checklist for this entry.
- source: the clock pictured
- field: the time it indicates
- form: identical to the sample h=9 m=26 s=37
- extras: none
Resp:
h=2 m=21 s=47
